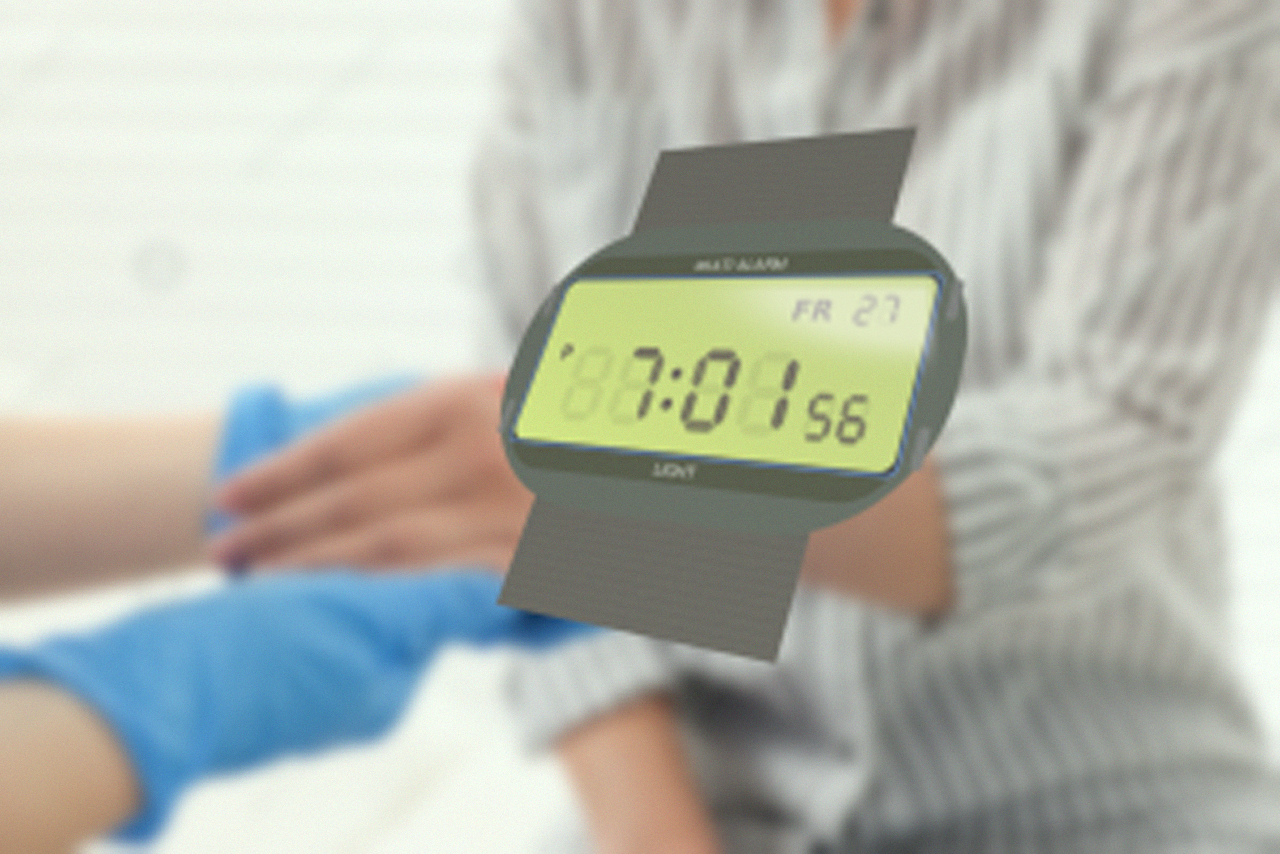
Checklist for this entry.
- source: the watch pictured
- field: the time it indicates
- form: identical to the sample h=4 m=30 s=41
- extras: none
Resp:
h=7 m=1 s=56
